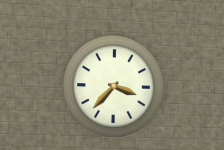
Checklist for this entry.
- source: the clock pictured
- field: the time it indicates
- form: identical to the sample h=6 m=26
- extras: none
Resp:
h=3 m=37
